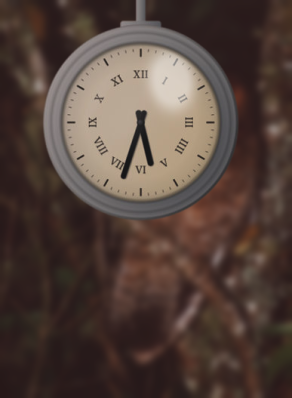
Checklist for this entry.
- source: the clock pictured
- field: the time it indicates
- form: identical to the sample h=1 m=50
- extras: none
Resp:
h=5 m=33
